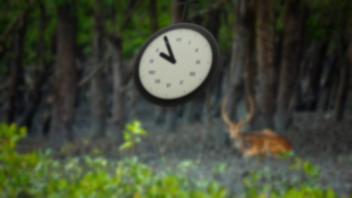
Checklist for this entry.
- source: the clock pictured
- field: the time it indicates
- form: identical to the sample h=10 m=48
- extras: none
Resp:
h=9 m=55
